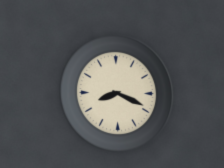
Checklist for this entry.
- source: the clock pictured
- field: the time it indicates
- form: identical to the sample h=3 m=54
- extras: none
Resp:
h=8 m=19
